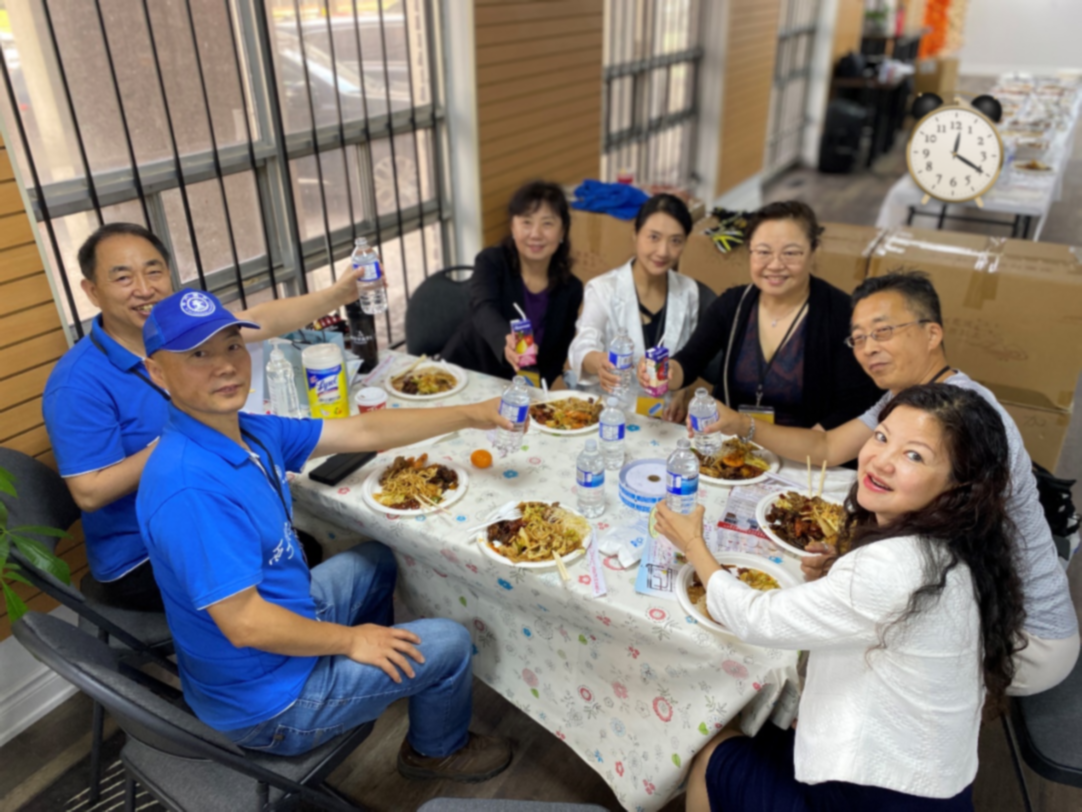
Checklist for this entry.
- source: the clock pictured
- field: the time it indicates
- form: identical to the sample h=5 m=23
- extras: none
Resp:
h=12 m=20
